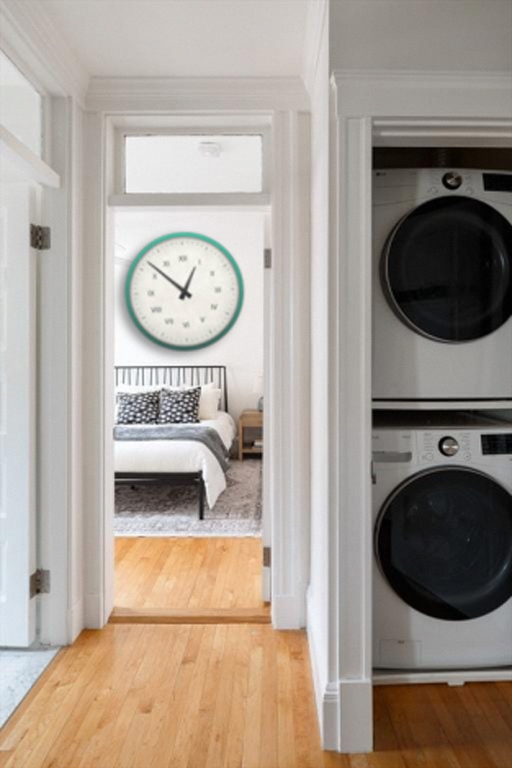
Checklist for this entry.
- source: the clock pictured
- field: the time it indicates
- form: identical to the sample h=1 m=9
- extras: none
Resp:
h=12 m=52
